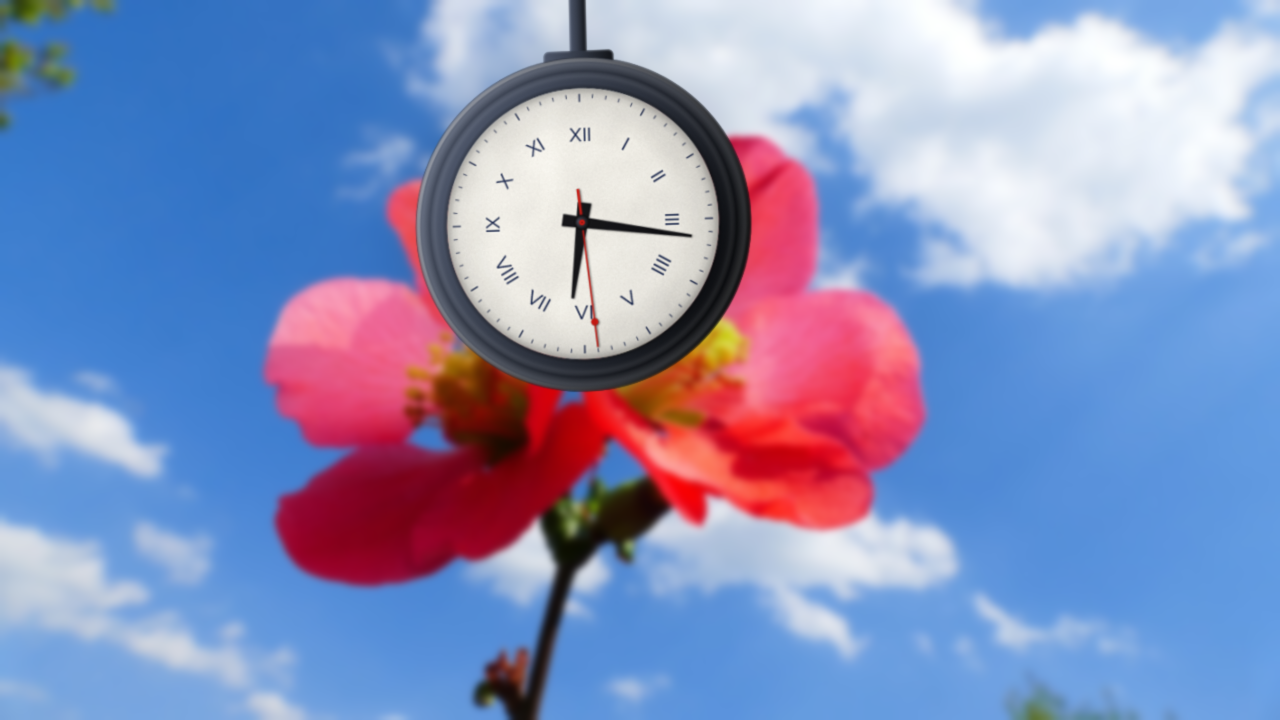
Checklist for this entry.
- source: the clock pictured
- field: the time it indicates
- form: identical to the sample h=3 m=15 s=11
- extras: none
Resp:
h=6 m=16 s=29
